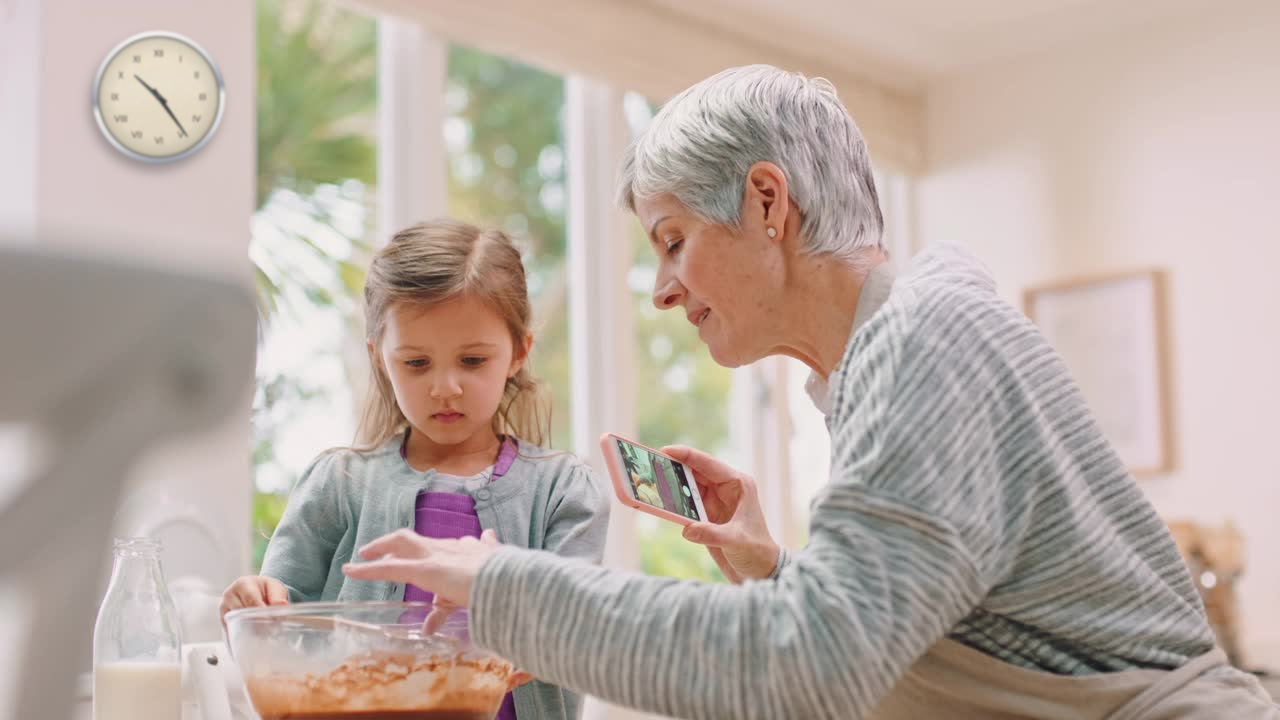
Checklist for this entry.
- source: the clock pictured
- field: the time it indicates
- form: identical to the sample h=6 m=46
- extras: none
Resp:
h=10 m=24
